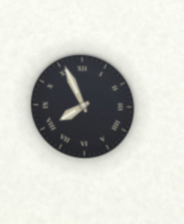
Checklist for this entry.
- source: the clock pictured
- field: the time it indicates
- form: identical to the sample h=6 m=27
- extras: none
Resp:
h=7 m=56
